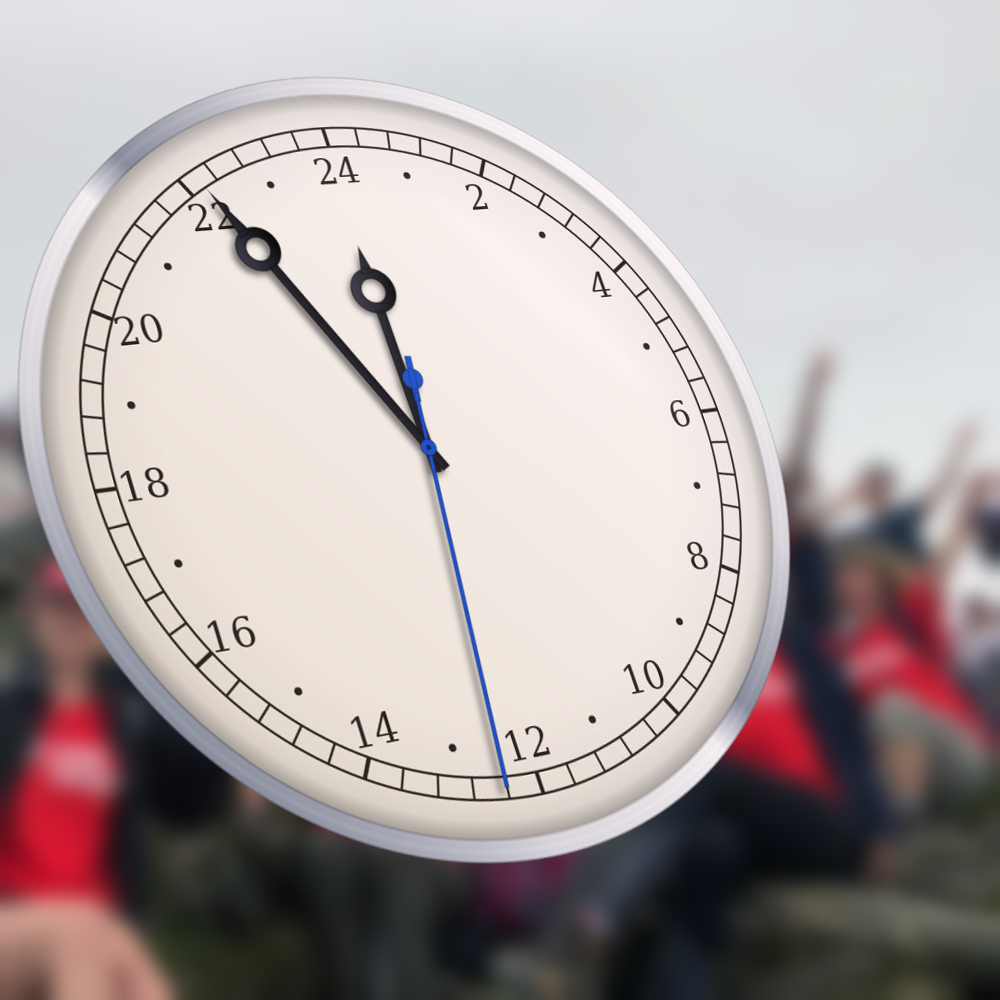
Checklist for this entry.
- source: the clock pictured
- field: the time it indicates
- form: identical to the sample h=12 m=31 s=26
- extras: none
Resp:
h=23 m=55 s=31
